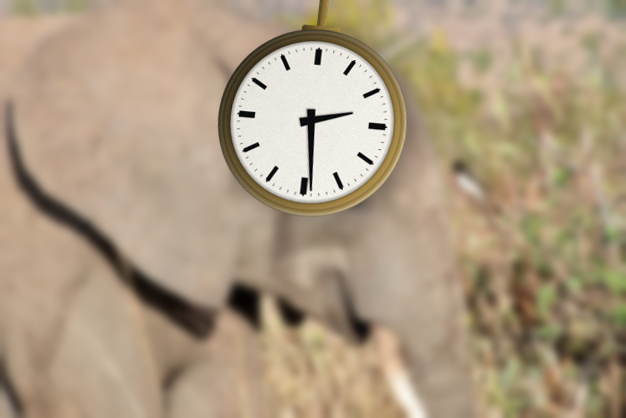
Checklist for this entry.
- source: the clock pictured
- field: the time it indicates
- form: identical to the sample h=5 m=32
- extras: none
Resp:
h=2 m=29
